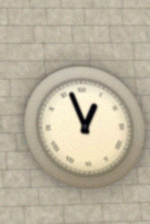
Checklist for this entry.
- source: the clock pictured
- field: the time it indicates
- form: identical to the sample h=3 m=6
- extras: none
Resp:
h=12 m=57
